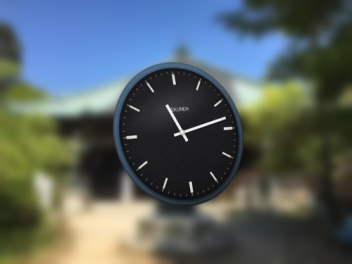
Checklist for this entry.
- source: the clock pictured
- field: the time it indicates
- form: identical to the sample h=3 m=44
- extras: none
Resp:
h=11 m=13
